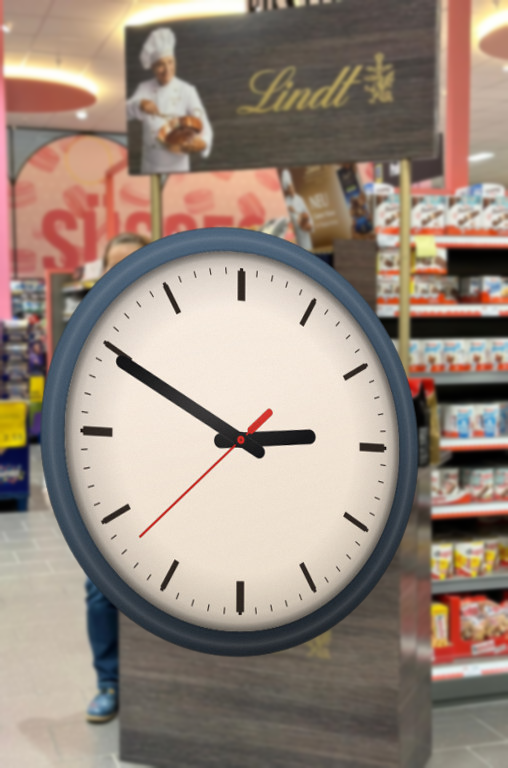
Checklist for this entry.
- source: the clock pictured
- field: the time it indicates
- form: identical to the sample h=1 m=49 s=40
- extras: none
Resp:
h=2 m=49 s=38
